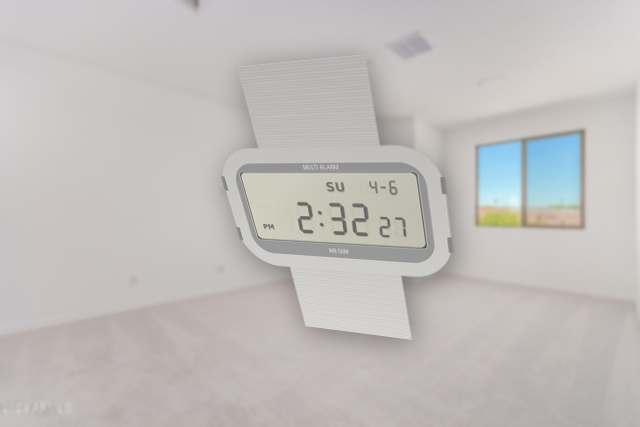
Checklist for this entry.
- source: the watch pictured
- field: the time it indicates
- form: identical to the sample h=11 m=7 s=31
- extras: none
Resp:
h=2 m=32 s=27
